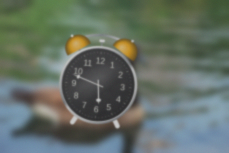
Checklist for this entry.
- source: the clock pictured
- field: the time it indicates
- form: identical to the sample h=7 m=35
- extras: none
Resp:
h=5 m=48
